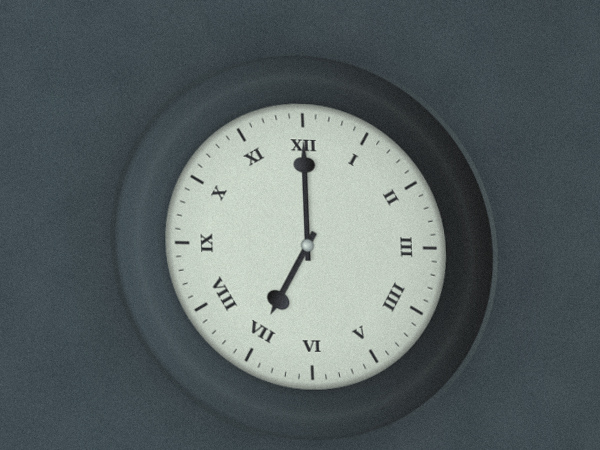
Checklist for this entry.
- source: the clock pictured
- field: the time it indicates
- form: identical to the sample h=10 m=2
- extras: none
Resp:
h=7 m=0
